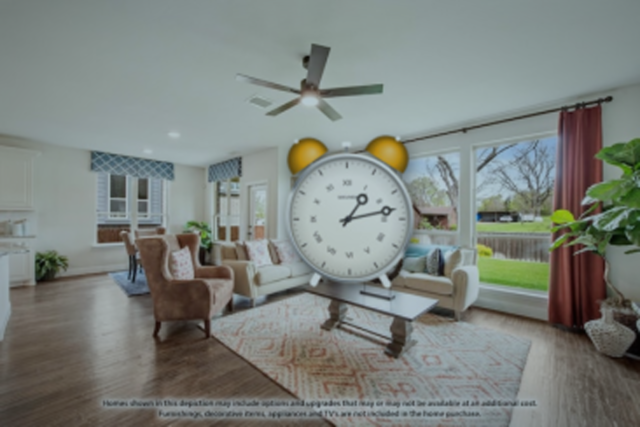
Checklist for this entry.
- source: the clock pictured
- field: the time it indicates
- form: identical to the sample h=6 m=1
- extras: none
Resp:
h=1 m=13
